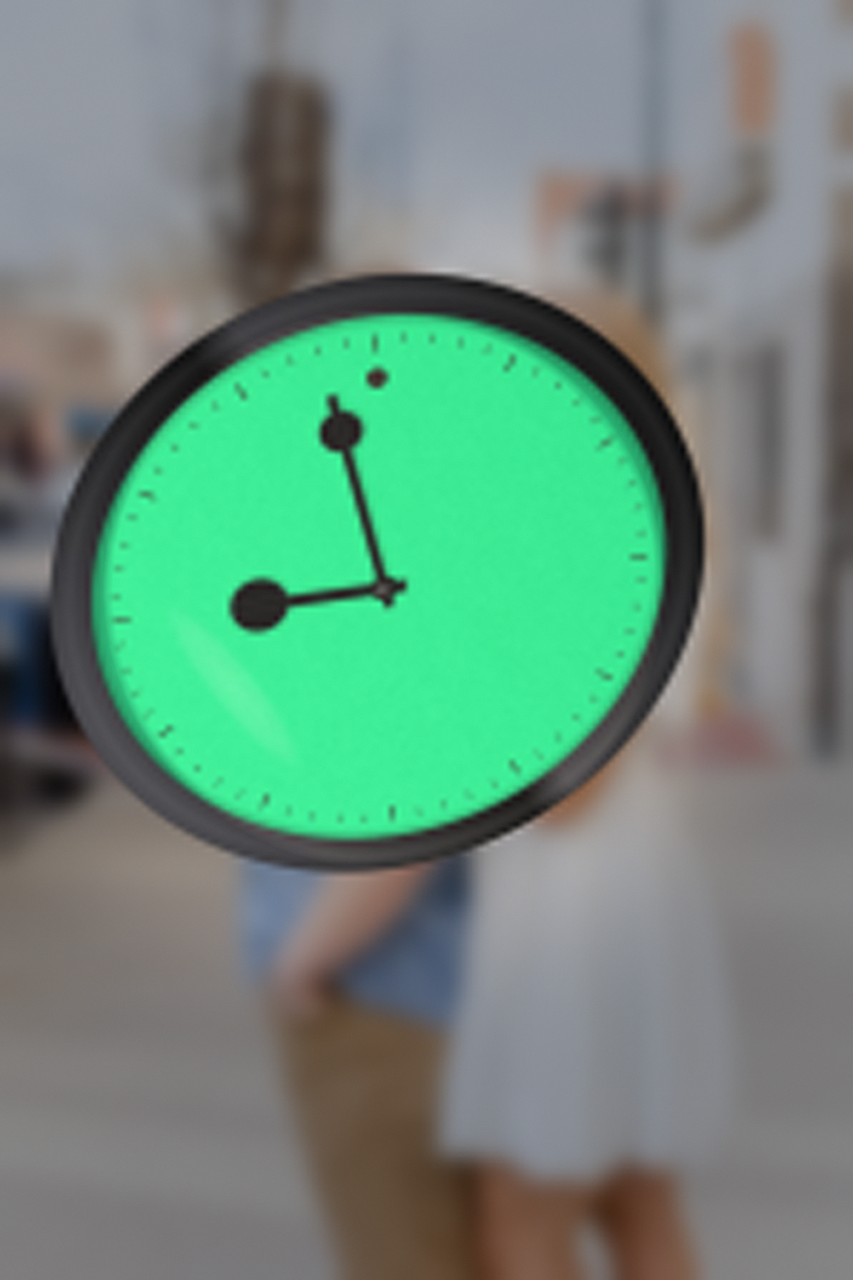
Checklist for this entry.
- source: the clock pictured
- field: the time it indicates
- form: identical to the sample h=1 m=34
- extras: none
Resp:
h=8 m=58
